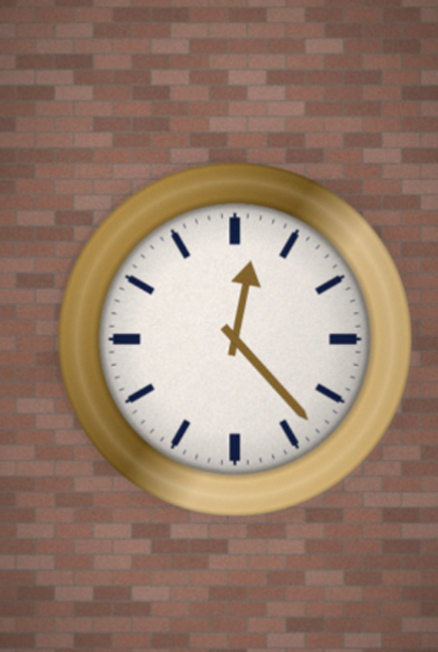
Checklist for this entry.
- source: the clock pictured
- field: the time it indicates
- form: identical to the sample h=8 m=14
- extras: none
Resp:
h=12 m=23
